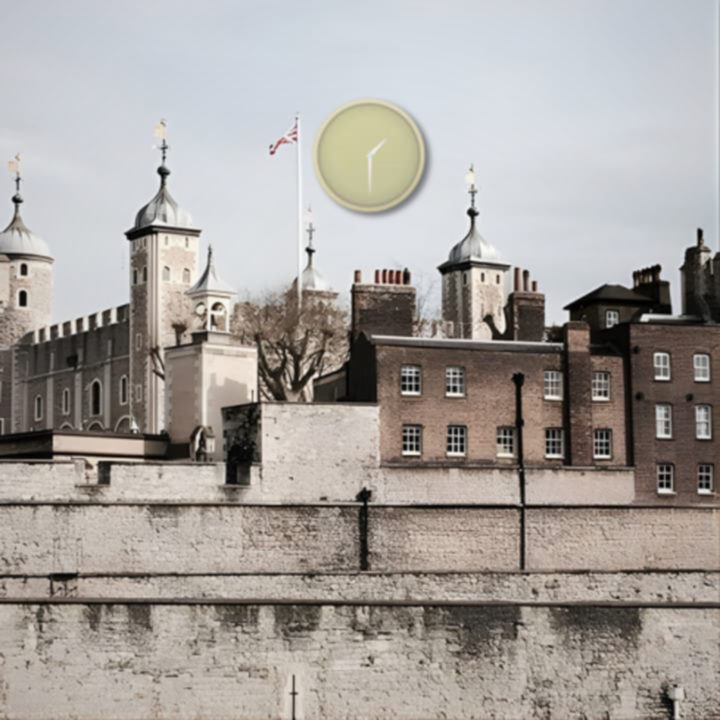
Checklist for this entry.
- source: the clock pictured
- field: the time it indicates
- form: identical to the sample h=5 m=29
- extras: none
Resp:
h=1 m=30
